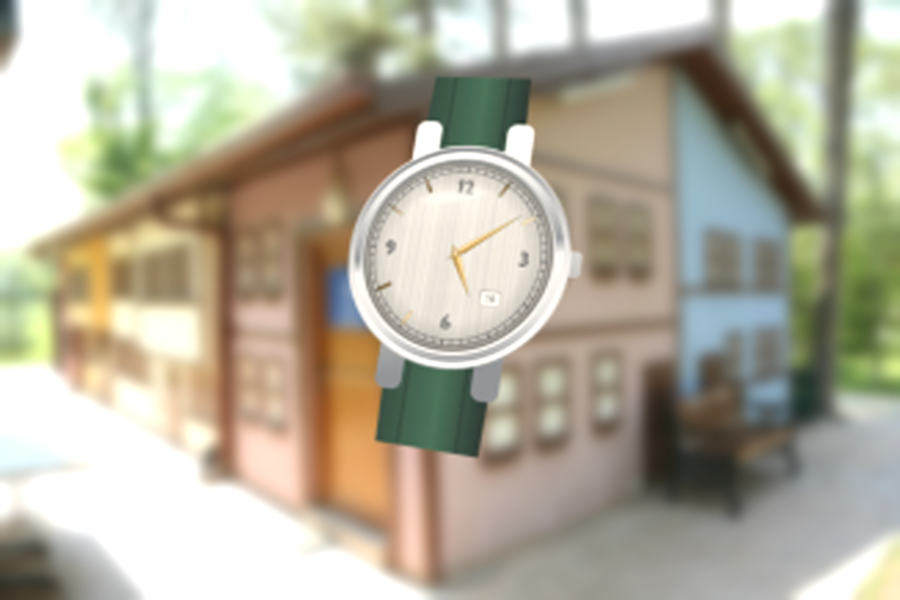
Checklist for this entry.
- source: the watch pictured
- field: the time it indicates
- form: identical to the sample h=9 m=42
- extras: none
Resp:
h=5 m=9
